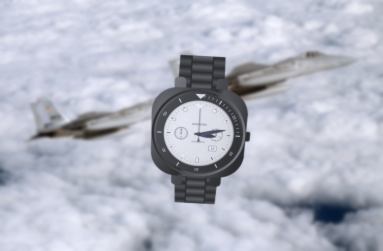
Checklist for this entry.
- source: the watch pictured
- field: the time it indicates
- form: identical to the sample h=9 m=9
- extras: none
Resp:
h=3 m=13
